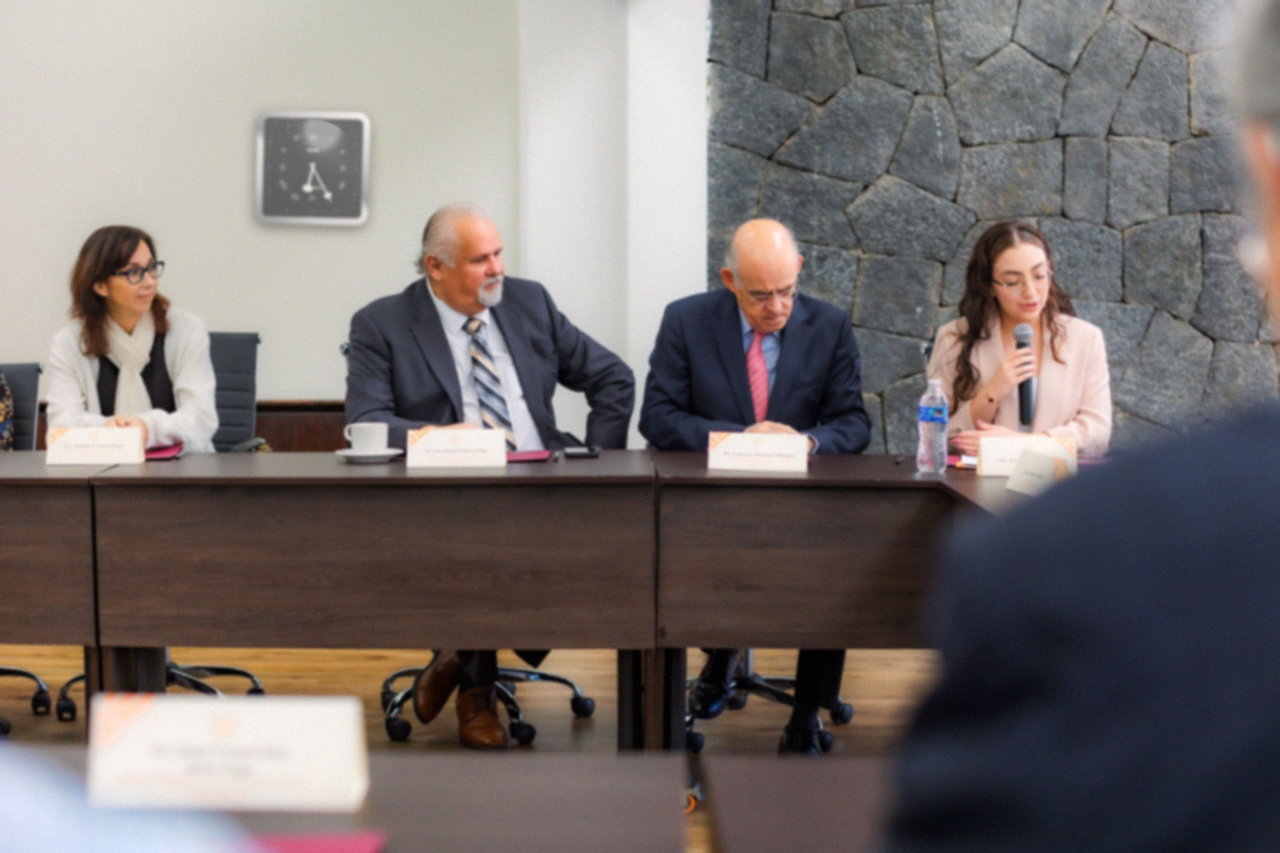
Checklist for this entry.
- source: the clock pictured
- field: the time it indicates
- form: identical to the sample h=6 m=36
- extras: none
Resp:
h=6 m=25
